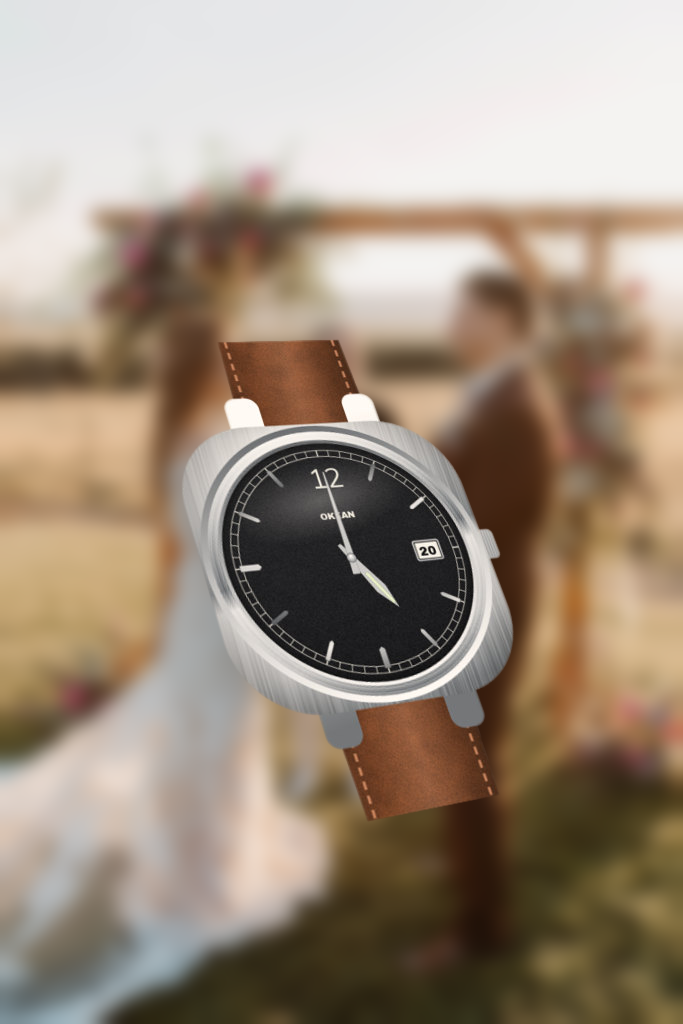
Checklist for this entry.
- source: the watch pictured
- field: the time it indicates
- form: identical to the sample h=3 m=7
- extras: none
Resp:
h=5 m=0
